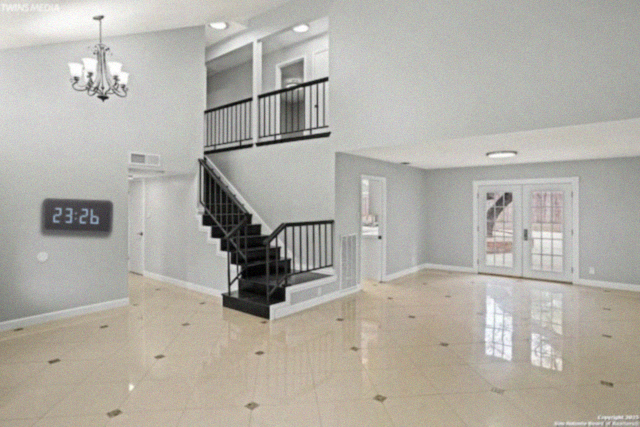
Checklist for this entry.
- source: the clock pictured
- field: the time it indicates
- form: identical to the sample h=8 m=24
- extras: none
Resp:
h=23 m=26
